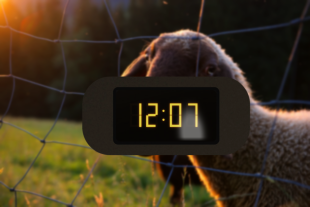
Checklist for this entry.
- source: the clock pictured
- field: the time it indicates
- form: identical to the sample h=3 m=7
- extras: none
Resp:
h=12 m=7
